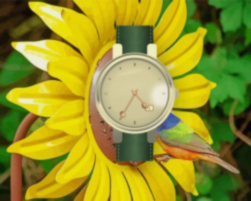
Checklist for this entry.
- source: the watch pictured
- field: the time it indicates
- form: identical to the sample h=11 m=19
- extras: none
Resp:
h=4 m=35
